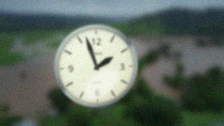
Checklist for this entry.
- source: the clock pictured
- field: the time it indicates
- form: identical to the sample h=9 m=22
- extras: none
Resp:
h=1 m=57
